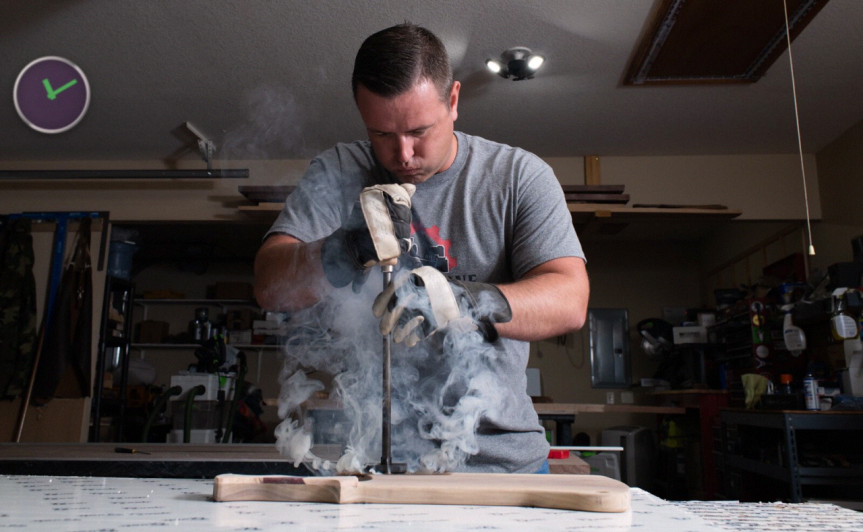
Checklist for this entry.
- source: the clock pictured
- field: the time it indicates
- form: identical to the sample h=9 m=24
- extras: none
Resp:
h=11 m=10
